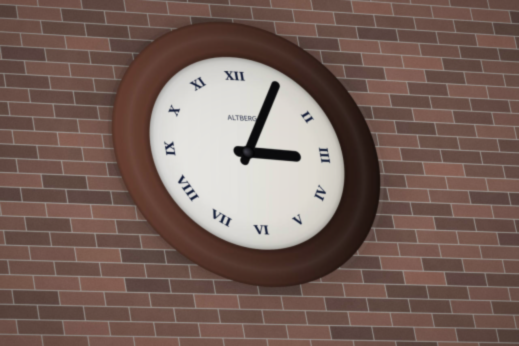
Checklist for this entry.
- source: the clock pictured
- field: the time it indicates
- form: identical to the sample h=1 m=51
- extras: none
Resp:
h=3 m=5
